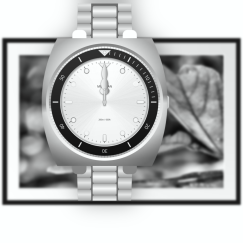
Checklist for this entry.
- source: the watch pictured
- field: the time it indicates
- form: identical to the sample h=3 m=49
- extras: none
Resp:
h=12 m=0
